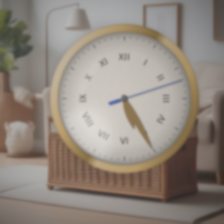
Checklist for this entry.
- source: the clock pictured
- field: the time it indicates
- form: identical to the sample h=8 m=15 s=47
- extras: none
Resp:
h=5 m=25 s=12
